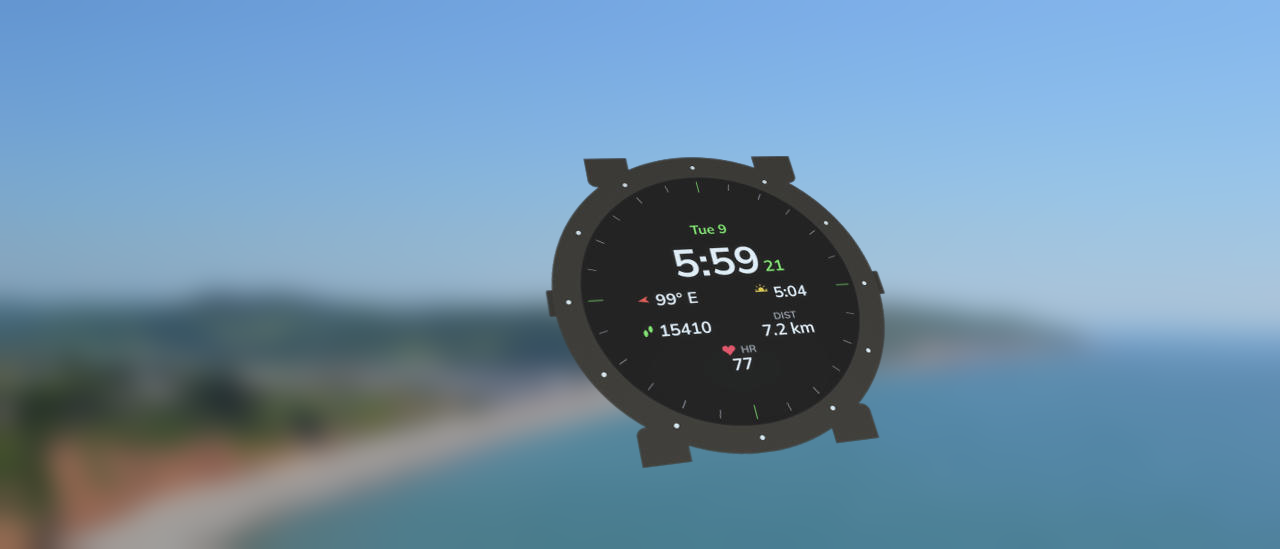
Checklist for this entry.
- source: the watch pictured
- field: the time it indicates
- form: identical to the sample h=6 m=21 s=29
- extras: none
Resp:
h=5 m=59 s=21
